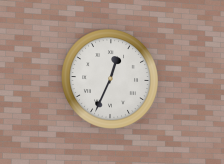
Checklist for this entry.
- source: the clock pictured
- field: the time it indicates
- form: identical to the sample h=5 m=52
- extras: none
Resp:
h=12 m=34
